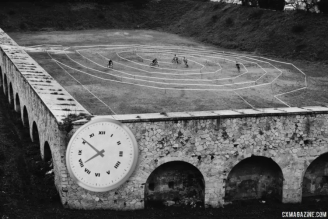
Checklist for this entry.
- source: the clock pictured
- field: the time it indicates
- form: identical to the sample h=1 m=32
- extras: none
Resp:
h=7 m=51
